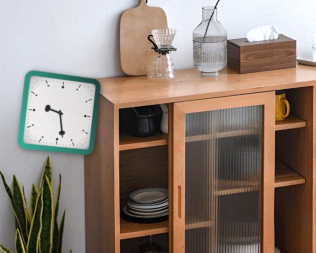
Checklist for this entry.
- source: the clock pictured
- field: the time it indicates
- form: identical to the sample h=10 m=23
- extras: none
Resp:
h=9 m=28
